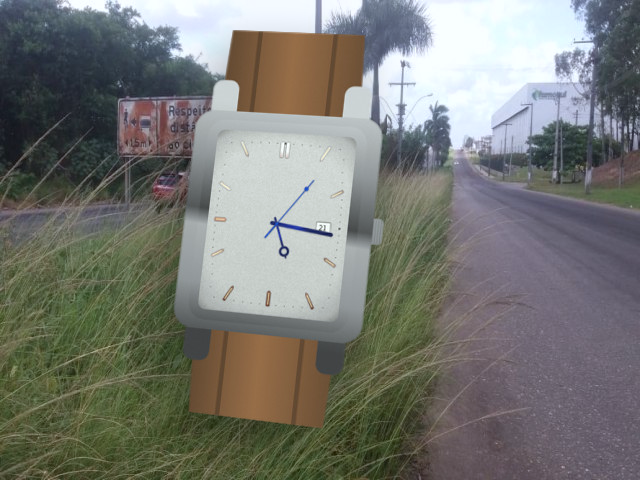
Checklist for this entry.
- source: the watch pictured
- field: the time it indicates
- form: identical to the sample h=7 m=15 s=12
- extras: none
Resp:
h=5 m=16 s=6
